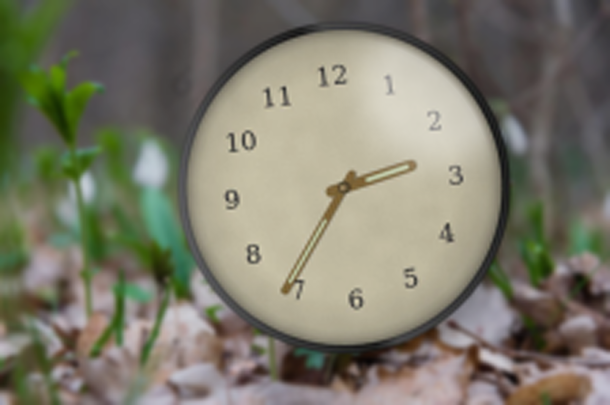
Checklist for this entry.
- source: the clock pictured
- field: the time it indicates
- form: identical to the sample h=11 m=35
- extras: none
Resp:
h=2 m=36
